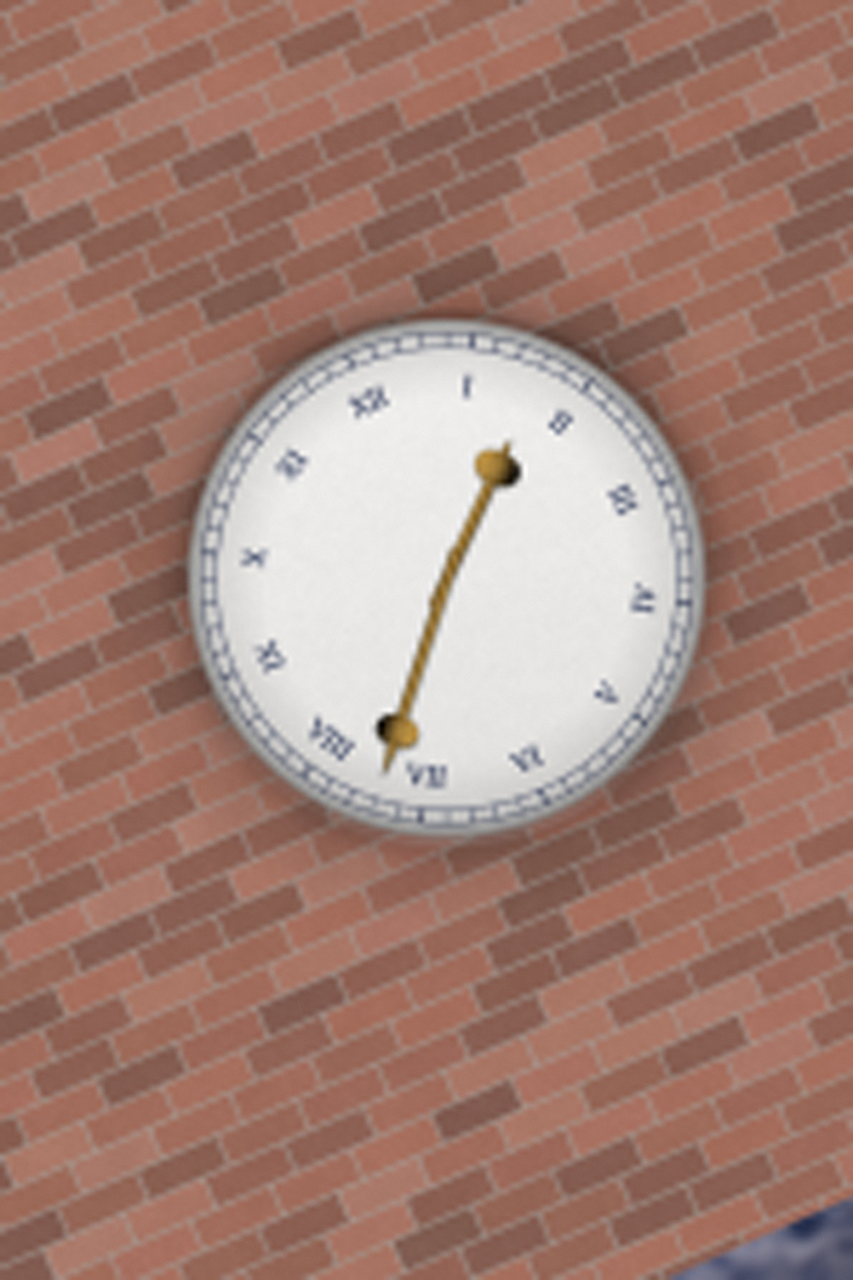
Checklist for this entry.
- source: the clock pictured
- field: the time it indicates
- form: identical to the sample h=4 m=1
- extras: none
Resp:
h=1 m=37
